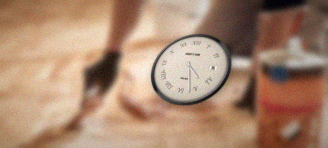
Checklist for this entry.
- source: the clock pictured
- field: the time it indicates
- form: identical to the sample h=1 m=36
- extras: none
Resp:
h=4 m=27
